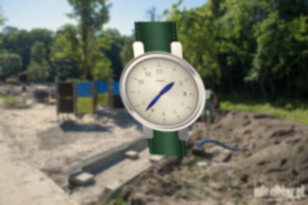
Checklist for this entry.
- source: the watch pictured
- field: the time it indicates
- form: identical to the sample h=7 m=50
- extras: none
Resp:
h=1 m=37
